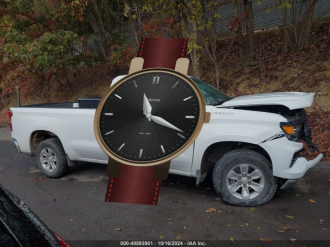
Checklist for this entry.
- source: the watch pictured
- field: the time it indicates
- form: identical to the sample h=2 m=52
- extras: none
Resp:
h=11 m=19
